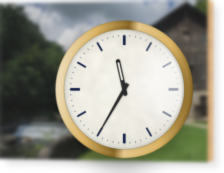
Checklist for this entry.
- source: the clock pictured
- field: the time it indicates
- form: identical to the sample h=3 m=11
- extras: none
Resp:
h=11 m=35
